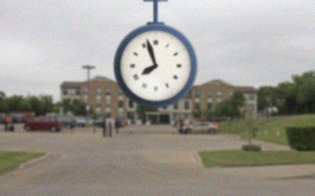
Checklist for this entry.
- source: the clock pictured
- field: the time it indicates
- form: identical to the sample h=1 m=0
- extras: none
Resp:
h=7 m=57
